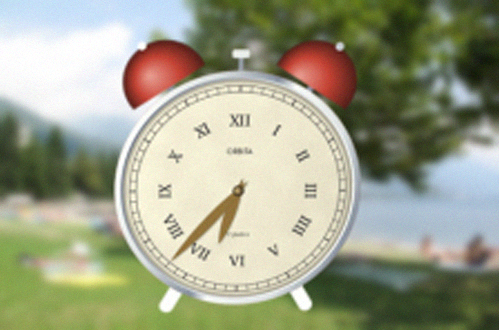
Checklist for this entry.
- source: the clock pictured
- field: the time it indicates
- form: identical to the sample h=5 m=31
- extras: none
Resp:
h=6 m=37
